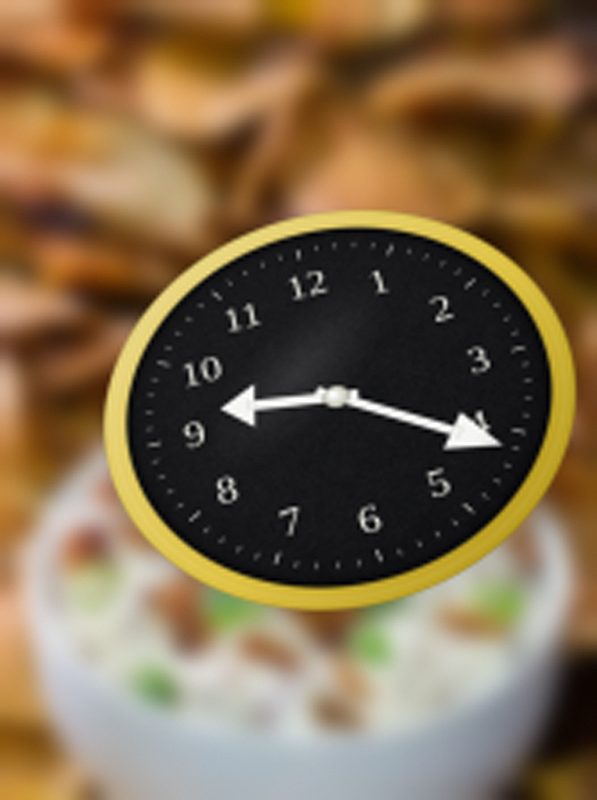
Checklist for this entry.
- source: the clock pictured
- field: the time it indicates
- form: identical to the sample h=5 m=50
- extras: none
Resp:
h=9 m=21
